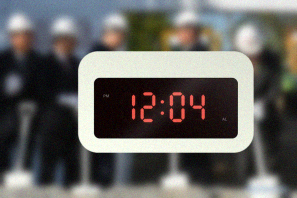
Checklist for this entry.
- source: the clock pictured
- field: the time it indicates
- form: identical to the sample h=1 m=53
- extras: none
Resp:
h=12 m=4
